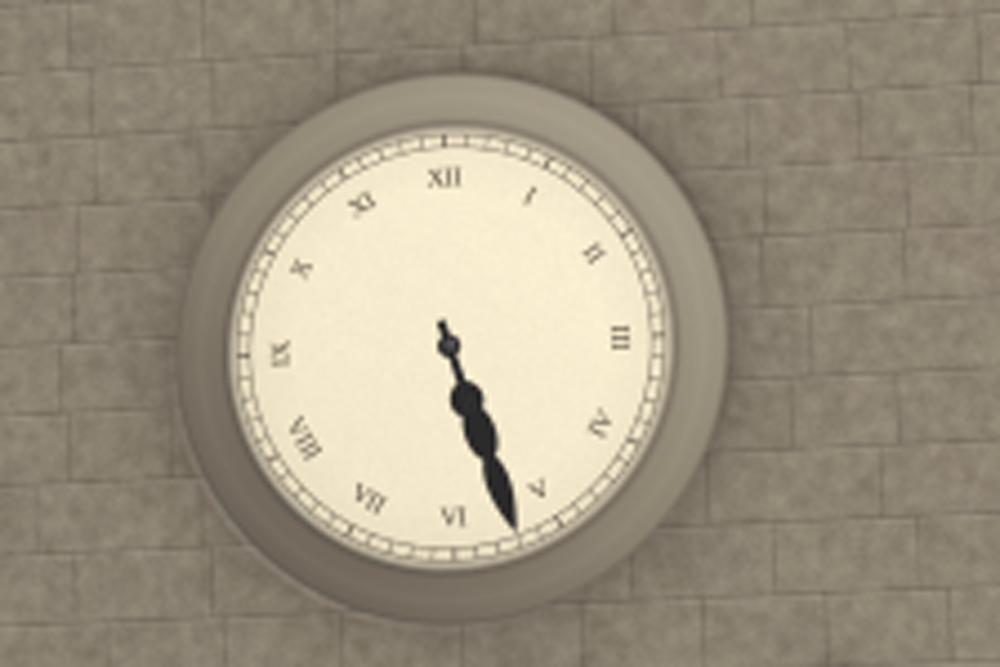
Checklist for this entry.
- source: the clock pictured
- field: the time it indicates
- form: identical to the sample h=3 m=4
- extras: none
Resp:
h=5 m=27
